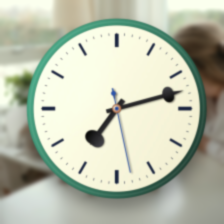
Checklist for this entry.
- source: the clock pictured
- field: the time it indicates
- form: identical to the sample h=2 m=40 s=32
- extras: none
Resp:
h=7 m=12 s=28
